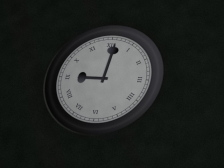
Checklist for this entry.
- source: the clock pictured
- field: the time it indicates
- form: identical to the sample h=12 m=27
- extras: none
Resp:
h=9 m=1
